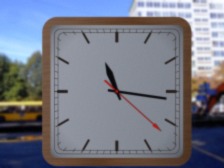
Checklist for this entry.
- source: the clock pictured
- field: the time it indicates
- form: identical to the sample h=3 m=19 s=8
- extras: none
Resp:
h=11 m=16 s=22
